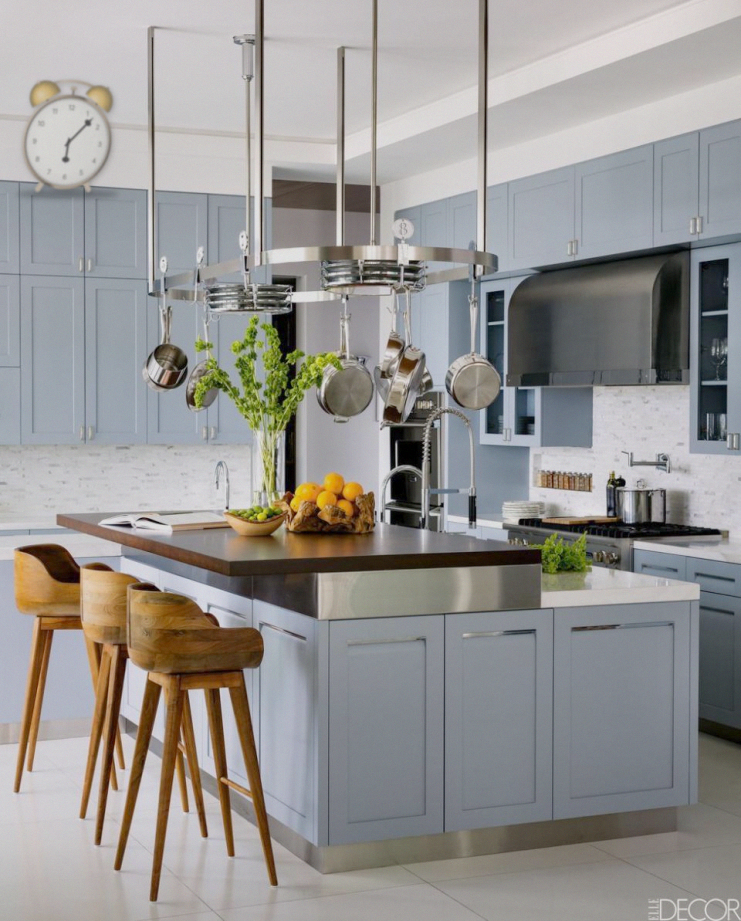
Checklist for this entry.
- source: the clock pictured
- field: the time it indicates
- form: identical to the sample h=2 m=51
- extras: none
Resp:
h=6 m=7
